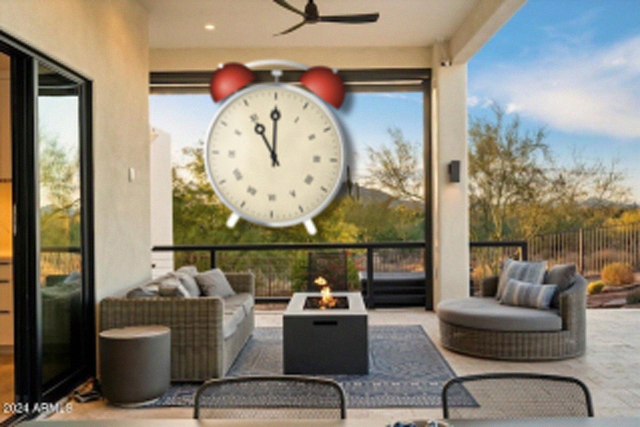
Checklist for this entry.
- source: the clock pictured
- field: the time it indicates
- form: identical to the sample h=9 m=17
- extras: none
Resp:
h=11 m=0
